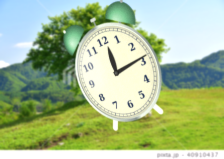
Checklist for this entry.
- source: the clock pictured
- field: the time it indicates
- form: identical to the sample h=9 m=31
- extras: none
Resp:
h=12 m=14
